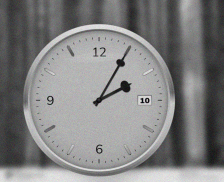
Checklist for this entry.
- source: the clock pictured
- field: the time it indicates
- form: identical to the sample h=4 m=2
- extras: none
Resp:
h=2 m=5
